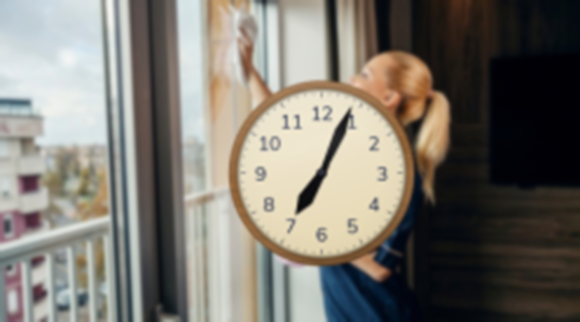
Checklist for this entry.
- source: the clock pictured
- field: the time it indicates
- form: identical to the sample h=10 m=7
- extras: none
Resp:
h=7 m=4
